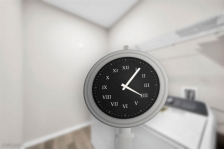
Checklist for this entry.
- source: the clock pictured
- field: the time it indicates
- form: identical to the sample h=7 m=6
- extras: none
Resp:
h=4 m=6
